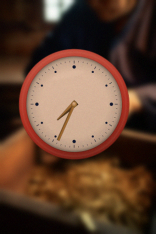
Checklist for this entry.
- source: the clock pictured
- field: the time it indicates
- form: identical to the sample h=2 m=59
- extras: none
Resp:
h=7 m=34
